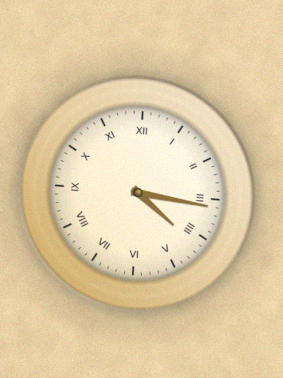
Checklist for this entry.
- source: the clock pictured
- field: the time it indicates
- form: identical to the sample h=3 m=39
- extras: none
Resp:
h=4 m=16
